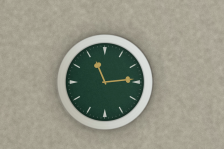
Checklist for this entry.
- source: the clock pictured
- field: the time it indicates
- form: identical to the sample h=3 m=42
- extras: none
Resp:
h=11 m=14
